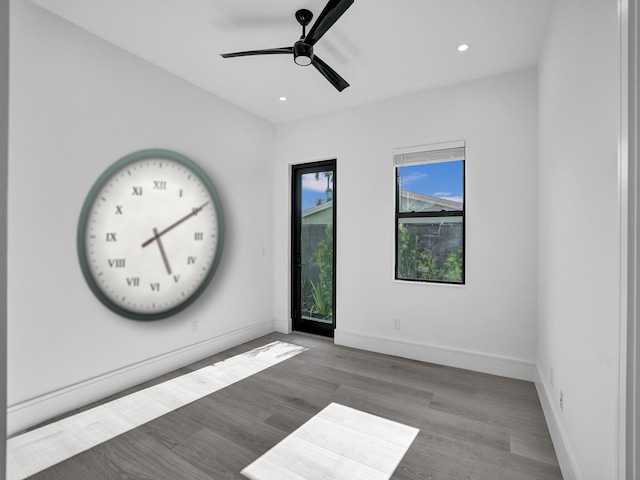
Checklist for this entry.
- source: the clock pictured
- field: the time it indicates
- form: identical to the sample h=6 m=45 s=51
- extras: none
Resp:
h=5 m=10 s=10
